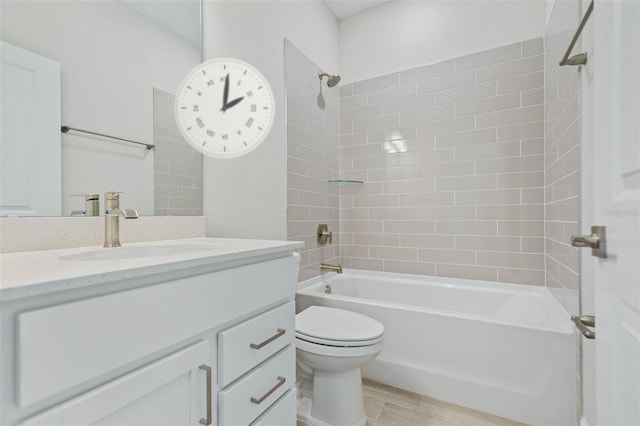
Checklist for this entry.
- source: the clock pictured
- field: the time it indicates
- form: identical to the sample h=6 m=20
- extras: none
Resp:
h=2 m=1
